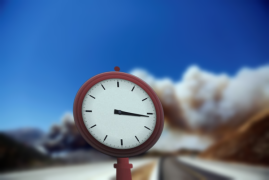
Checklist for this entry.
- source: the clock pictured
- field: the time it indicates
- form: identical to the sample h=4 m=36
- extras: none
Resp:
h=3 m=16
